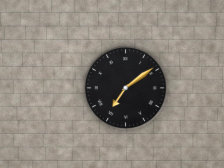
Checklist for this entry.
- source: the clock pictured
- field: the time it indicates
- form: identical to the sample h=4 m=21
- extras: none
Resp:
h=7 m=9
